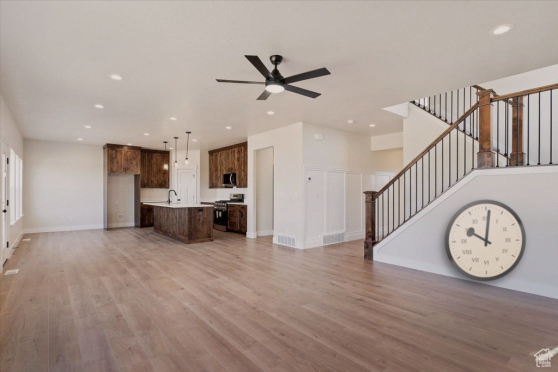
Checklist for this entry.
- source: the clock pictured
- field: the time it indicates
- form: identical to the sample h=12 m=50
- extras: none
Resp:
h=10 m=1
